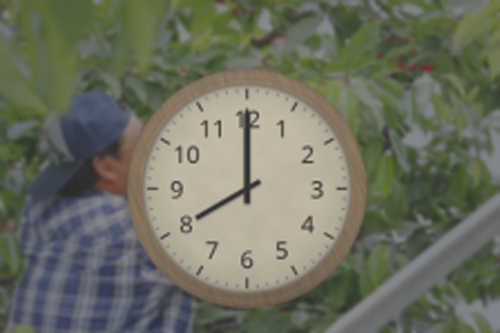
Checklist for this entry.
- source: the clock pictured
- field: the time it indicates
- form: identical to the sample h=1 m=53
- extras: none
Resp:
h=8 m=0
